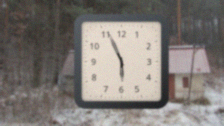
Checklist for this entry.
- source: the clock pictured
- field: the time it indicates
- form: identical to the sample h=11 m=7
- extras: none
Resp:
h=5 m=56
